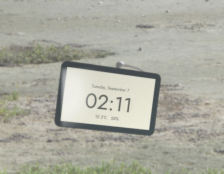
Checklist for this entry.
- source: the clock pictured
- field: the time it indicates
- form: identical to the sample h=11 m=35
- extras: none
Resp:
h=2 m=11
